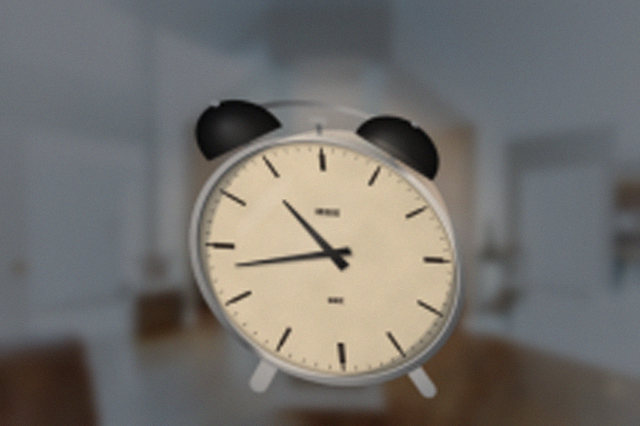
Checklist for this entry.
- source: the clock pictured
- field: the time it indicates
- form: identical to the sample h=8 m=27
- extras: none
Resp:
h=10 m=43
